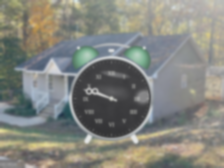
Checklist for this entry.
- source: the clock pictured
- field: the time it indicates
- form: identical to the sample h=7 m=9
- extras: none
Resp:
h=9 m=48
